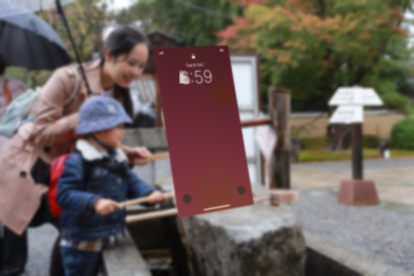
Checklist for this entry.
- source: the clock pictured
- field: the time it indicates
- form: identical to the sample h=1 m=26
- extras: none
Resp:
h=6 m=59
